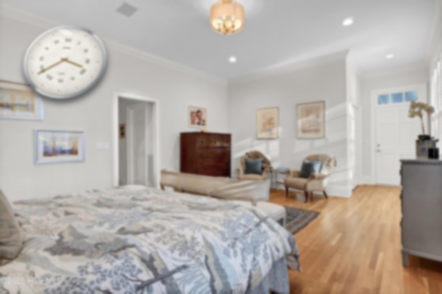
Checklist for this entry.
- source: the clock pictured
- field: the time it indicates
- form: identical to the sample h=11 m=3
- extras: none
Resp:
h=3 m=39
